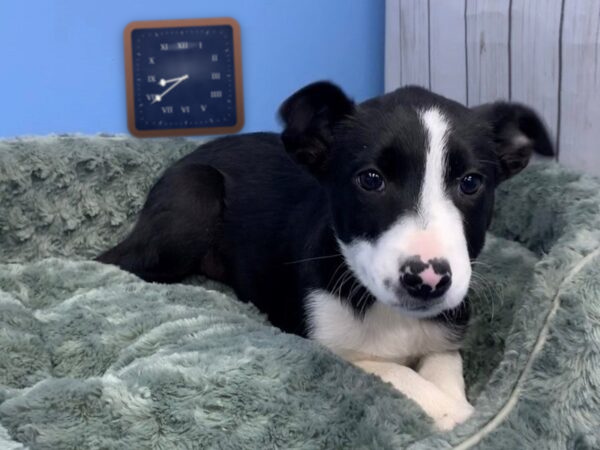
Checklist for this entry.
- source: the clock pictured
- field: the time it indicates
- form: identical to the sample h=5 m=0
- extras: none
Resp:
h=8 m=39
